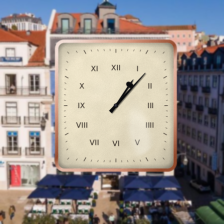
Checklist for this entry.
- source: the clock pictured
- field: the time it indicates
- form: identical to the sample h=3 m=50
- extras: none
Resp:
h=1 m=7
